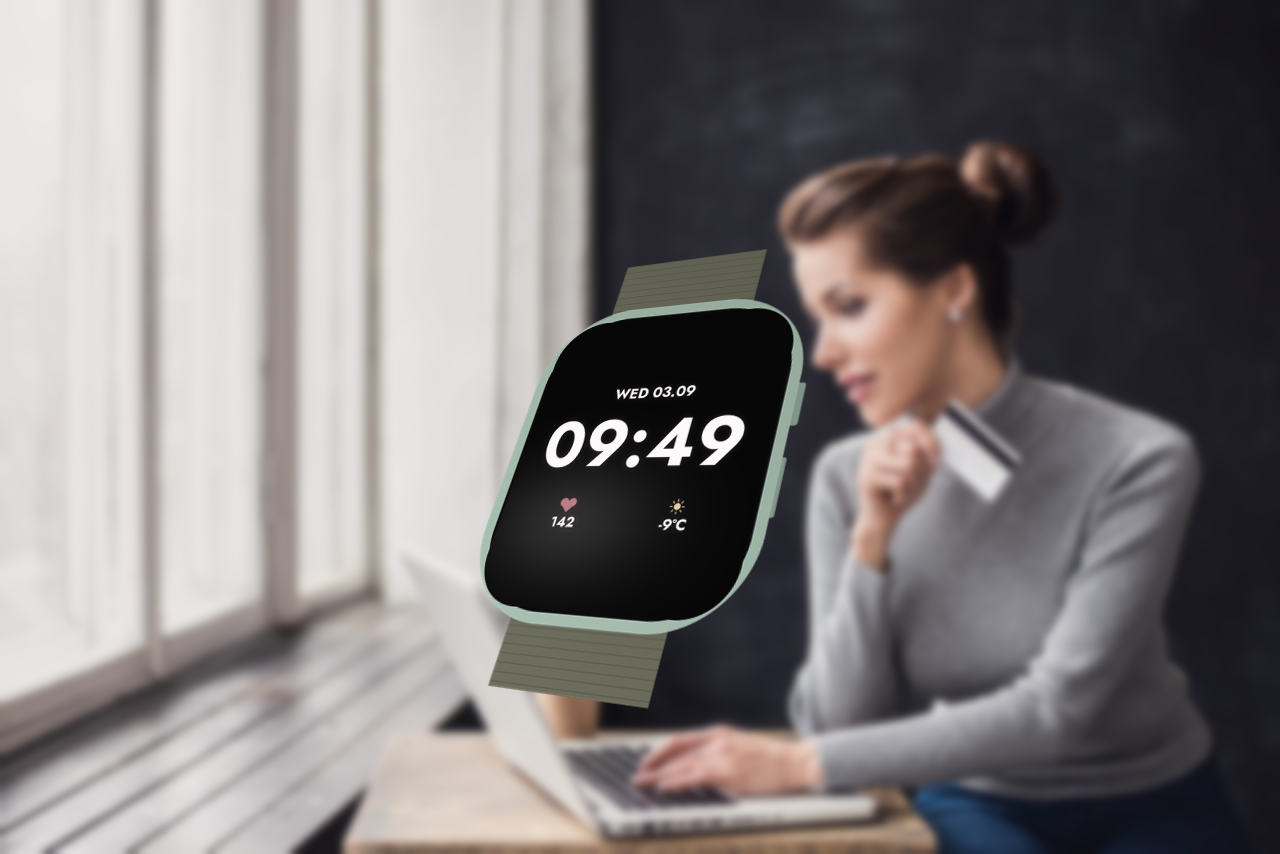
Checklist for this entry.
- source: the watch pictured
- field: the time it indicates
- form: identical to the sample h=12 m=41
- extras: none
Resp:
h=9 m=49
